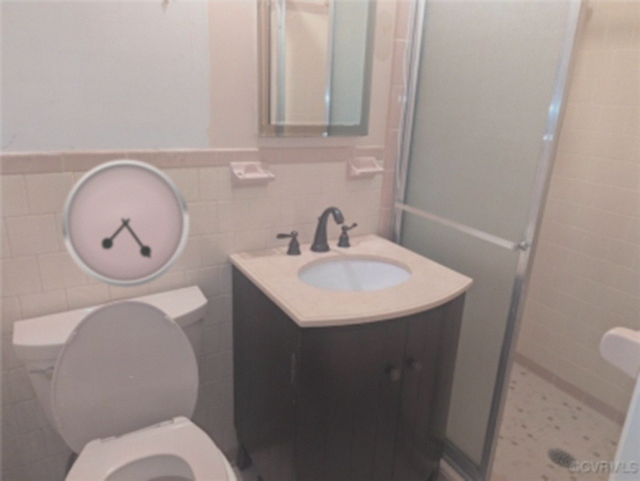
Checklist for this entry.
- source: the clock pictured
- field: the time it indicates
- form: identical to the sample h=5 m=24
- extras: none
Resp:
h=7 m=24
